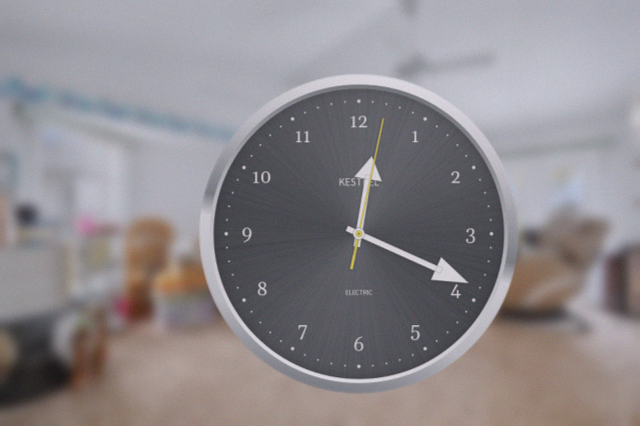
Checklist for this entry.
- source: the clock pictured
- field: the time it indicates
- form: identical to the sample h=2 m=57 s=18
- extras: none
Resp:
h=12 m=19 s=2
